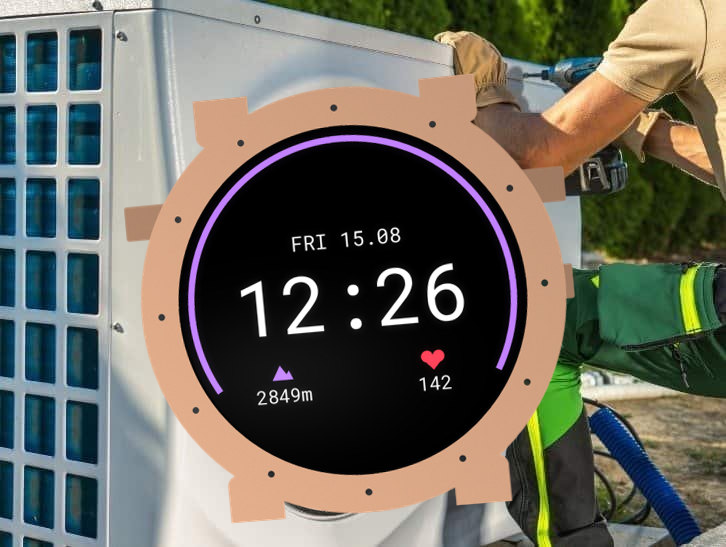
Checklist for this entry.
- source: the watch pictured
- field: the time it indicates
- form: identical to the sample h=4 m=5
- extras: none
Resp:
h=12 m=26
